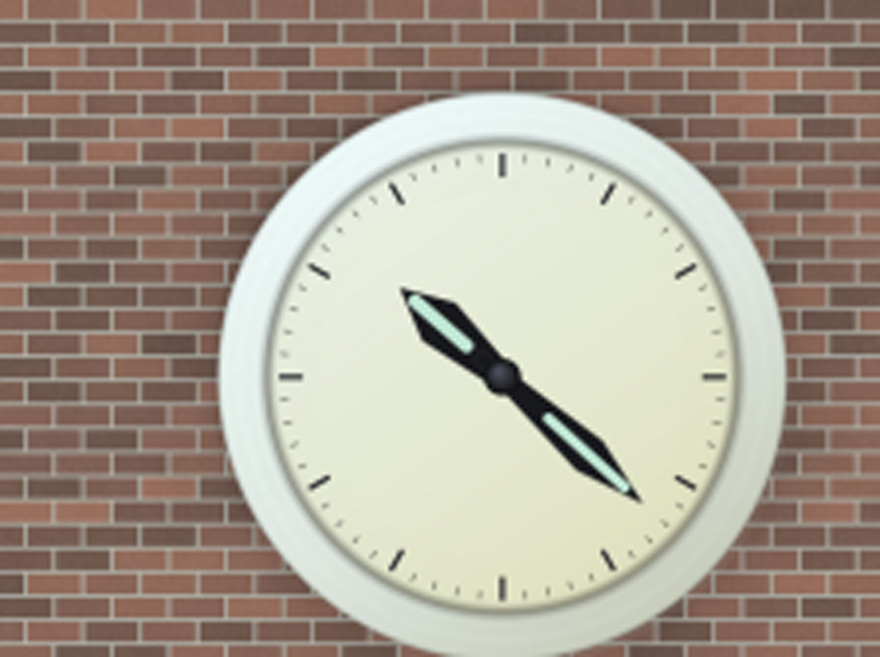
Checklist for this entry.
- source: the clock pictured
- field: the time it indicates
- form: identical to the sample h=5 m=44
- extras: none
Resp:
h=10 m=22
